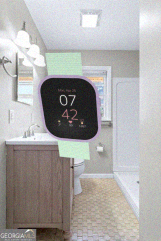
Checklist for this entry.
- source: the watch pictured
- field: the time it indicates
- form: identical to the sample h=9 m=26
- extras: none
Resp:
h=7 m=42
